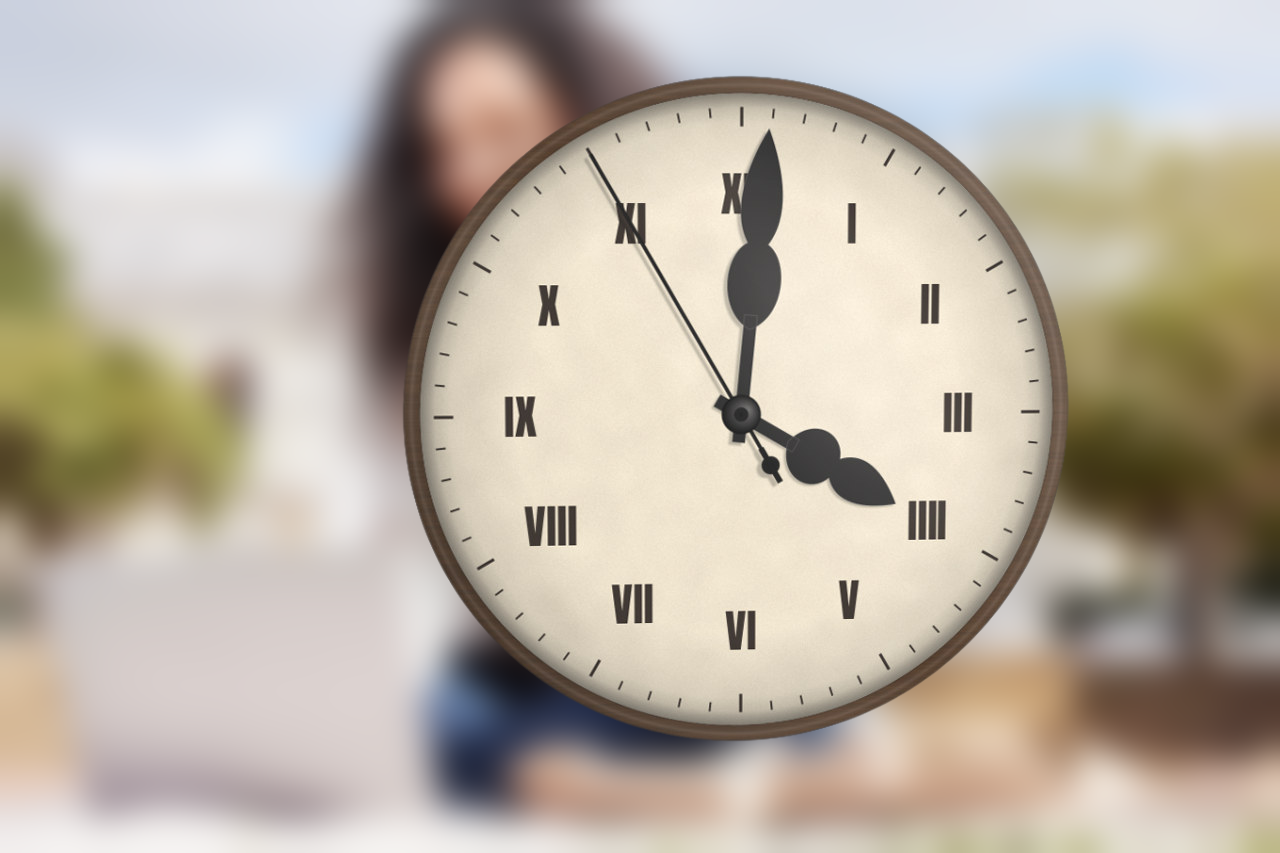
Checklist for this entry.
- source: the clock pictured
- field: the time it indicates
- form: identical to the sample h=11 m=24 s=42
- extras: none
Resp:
h=4 m=0 s=55
